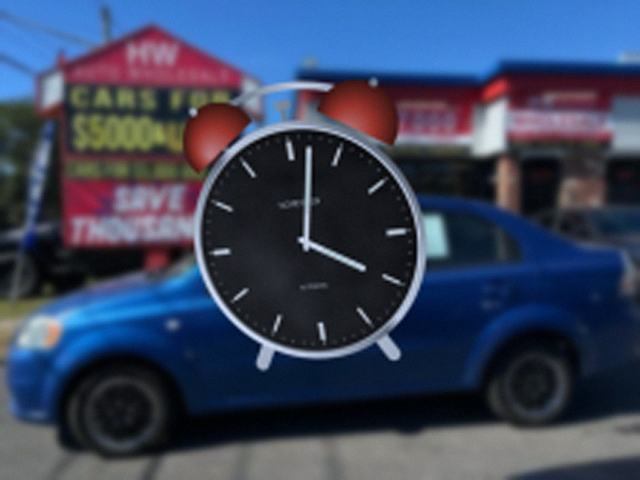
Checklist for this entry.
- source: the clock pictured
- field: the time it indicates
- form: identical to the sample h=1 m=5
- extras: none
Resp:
h=4 m=2
